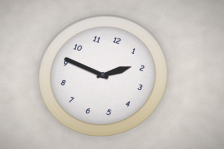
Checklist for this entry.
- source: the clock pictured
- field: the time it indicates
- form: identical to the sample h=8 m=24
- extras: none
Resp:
h=1 m=46
